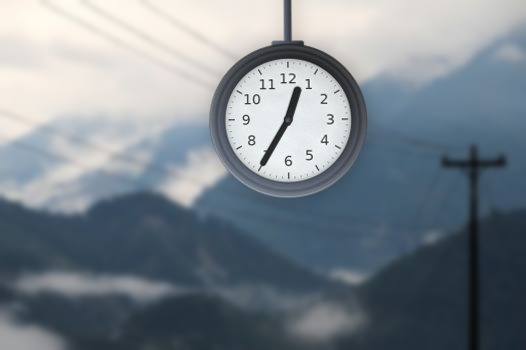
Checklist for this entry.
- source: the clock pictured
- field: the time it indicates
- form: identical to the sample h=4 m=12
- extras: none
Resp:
h=12 m=35
